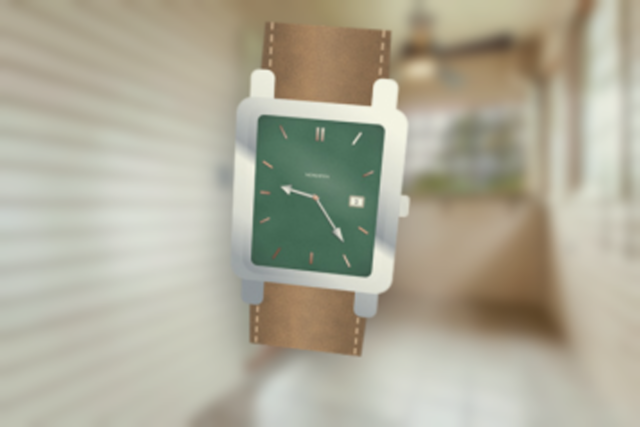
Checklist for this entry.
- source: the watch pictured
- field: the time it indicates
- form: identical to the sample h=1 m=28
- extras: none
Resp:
h=9 m=24
